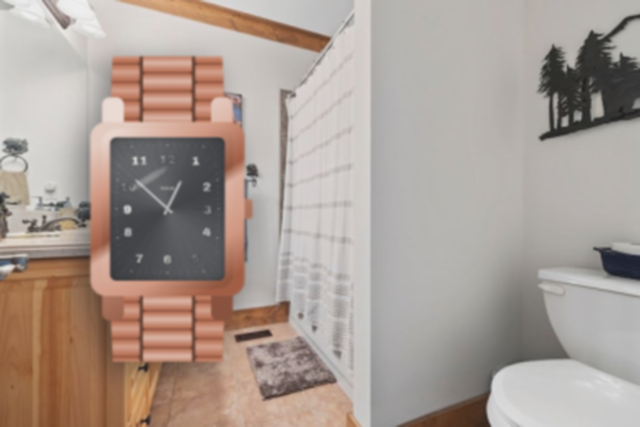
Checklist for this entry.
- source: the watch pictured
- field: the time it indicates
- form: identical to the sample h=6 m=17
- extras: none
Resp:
h=12 m=52
